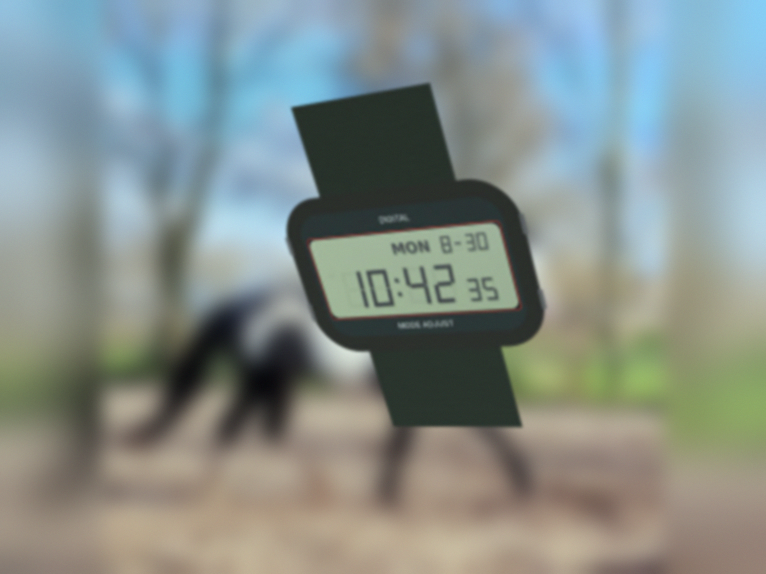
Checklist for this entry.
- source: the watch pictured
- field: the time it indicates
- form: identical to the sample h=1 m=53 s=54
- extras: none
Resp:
h=10 m=42 s=35
